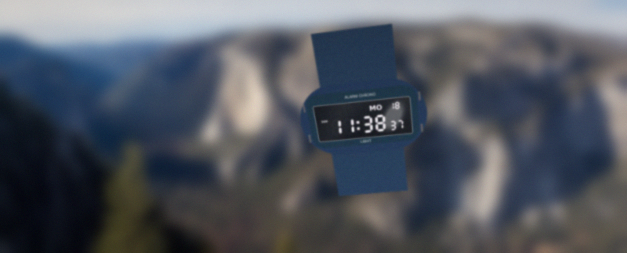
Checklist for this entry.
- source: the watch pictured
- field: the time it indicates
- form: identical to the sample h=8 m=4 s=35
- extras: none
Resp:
h=11 m=38 s=37
